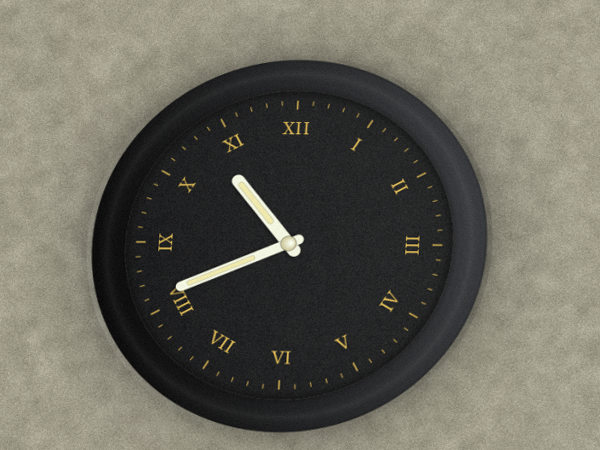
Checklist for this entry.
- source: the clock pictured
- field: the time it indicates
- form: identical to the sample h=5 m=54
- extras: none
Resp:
h=10 m=41
